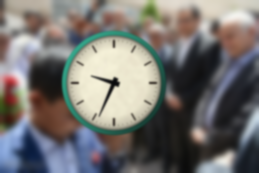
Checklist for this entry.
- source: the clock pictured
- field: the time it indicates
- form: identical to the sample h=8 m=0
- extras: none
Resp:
h=9 m=34
